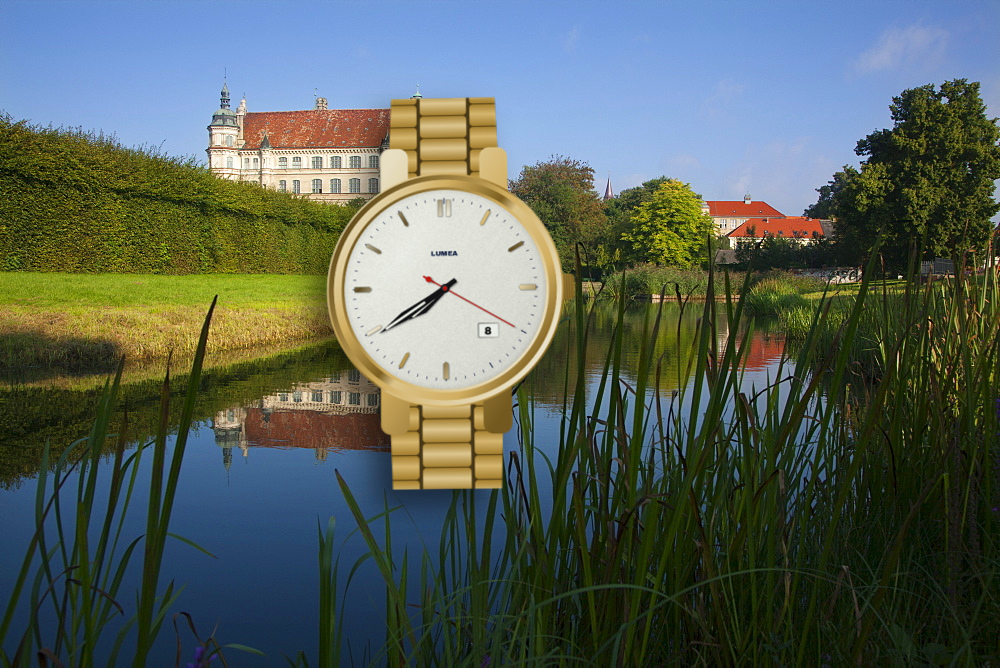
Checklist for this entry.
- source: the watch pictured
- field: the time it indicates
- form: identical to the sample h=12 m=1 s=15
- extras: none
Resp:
h=7 m=39 s=20
